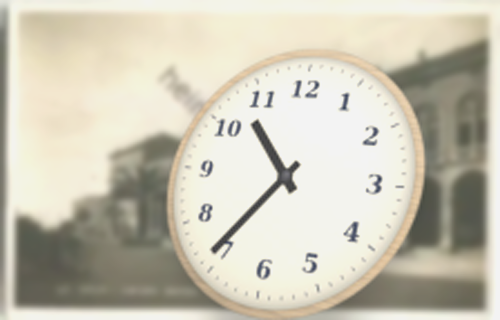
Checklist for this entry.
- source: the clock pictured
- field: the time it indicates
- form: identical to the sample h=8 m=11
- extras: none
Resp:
h=10 m=36
